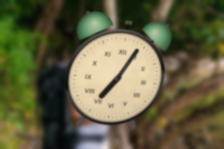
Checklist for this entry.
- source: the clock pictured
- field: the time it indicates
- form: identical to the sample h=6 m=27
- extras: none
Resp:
h=7 m=4
